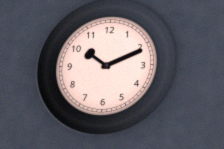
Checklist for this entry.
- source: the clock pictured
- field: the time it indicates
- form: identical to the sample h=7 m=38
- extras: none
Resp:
h=10 m=11
